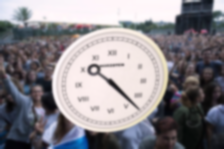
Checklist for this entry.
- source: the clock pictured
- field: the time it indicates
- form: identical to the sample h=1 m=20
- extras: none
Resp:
h=10 m=23
